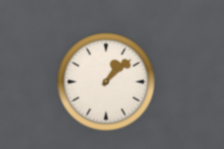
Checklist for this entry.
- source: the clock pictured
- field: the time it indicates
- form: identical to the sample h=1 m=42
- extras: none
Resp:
h=1 m=8
